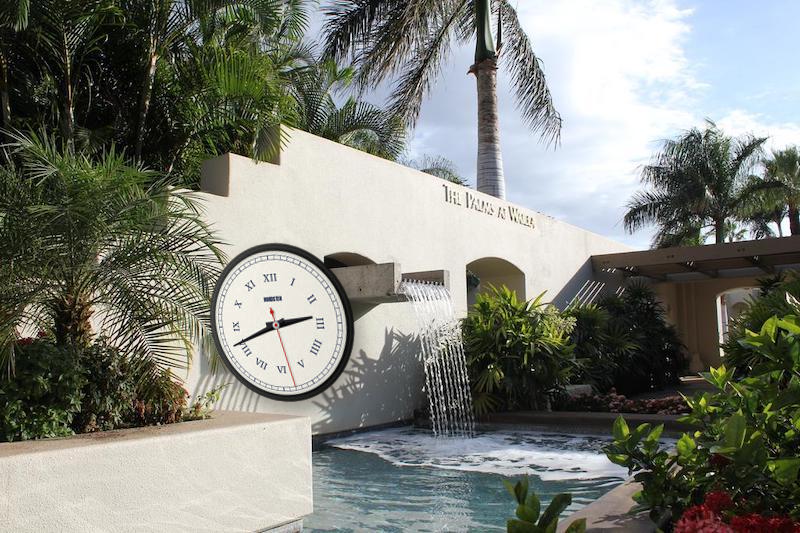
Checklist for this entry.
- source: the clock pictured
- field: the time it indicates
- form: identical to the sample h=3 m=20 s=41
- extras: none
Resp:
h=2 m=41 s=28
